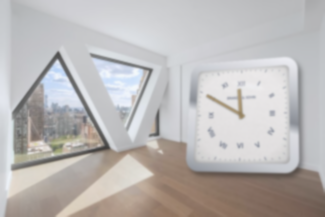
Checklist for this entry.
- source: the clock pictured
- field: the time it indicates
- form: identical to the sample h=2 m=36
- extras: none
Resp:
h=11 m=50
